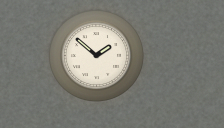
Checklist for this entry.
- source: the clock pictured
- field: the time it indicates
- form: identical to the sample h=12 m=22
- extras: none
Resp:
h=1 m=52
